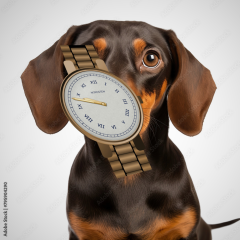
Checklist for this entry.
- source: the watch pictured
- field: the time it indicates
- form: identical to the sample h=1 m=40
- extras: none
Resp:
h=9 m=48
